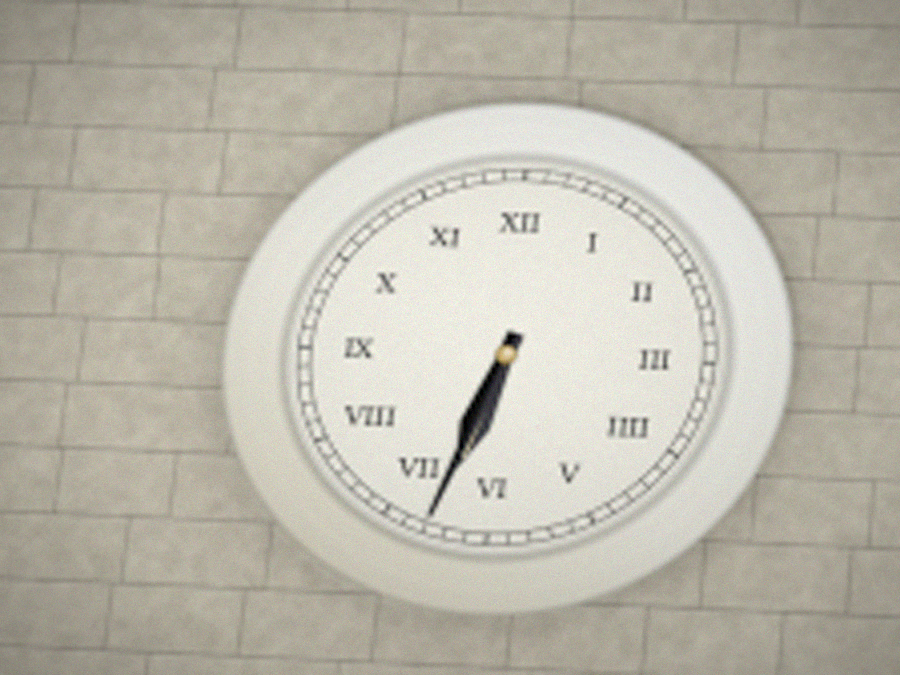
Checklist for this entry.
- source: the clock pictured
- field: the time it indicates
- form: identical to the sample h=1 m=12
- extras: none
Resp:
h=6 m=33
